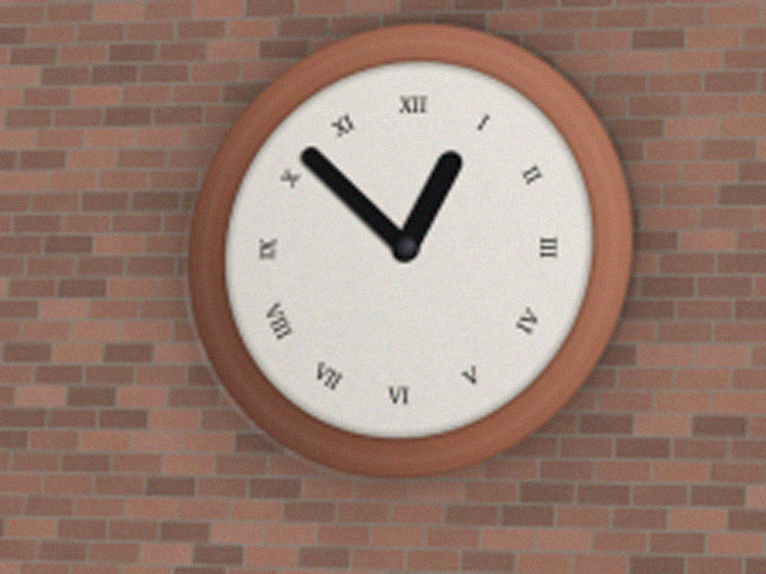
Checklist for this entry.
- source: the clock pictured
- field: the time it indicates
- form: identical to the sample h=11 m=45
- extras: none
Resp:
h=12 m=52
